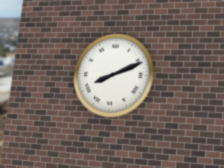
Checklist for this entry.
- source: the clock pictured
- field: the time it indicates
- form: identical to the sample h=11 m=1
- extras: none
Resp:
h=8 m=11
